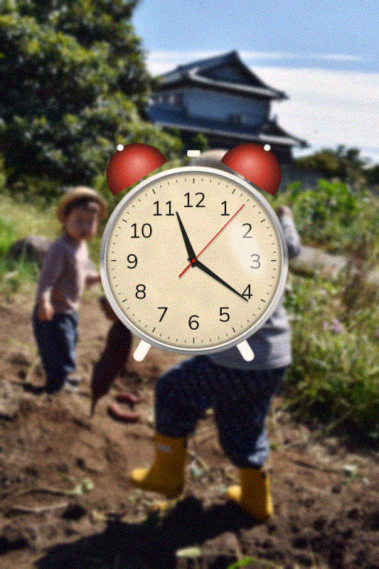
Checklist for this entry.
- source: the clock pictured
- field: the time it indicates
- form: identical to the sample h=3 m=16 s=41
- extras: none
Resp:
h=11 m=21 s=7
